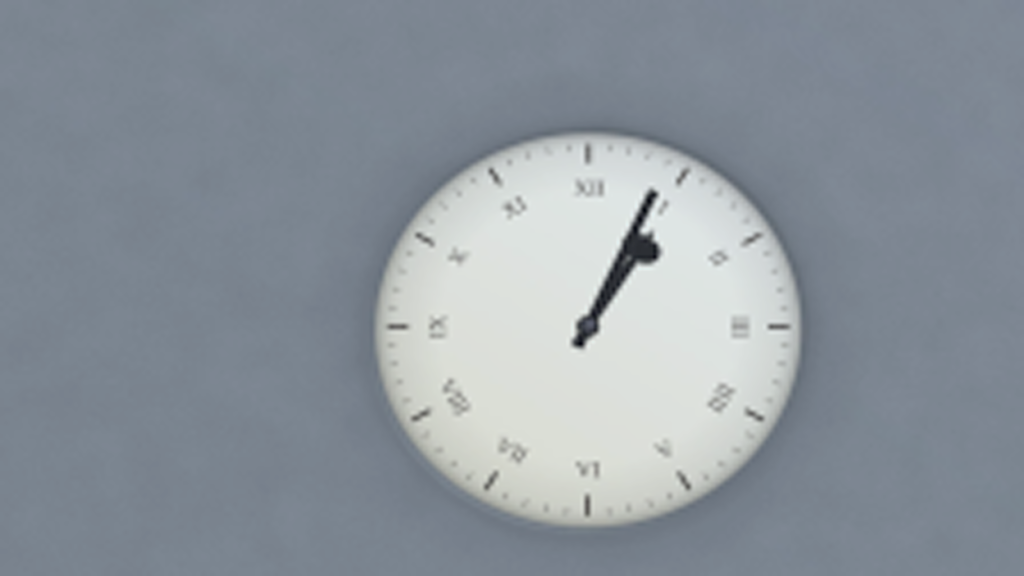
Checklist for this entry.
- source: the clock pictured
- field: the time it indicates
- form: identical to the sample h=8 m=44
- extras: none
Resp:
h=1 m=4
